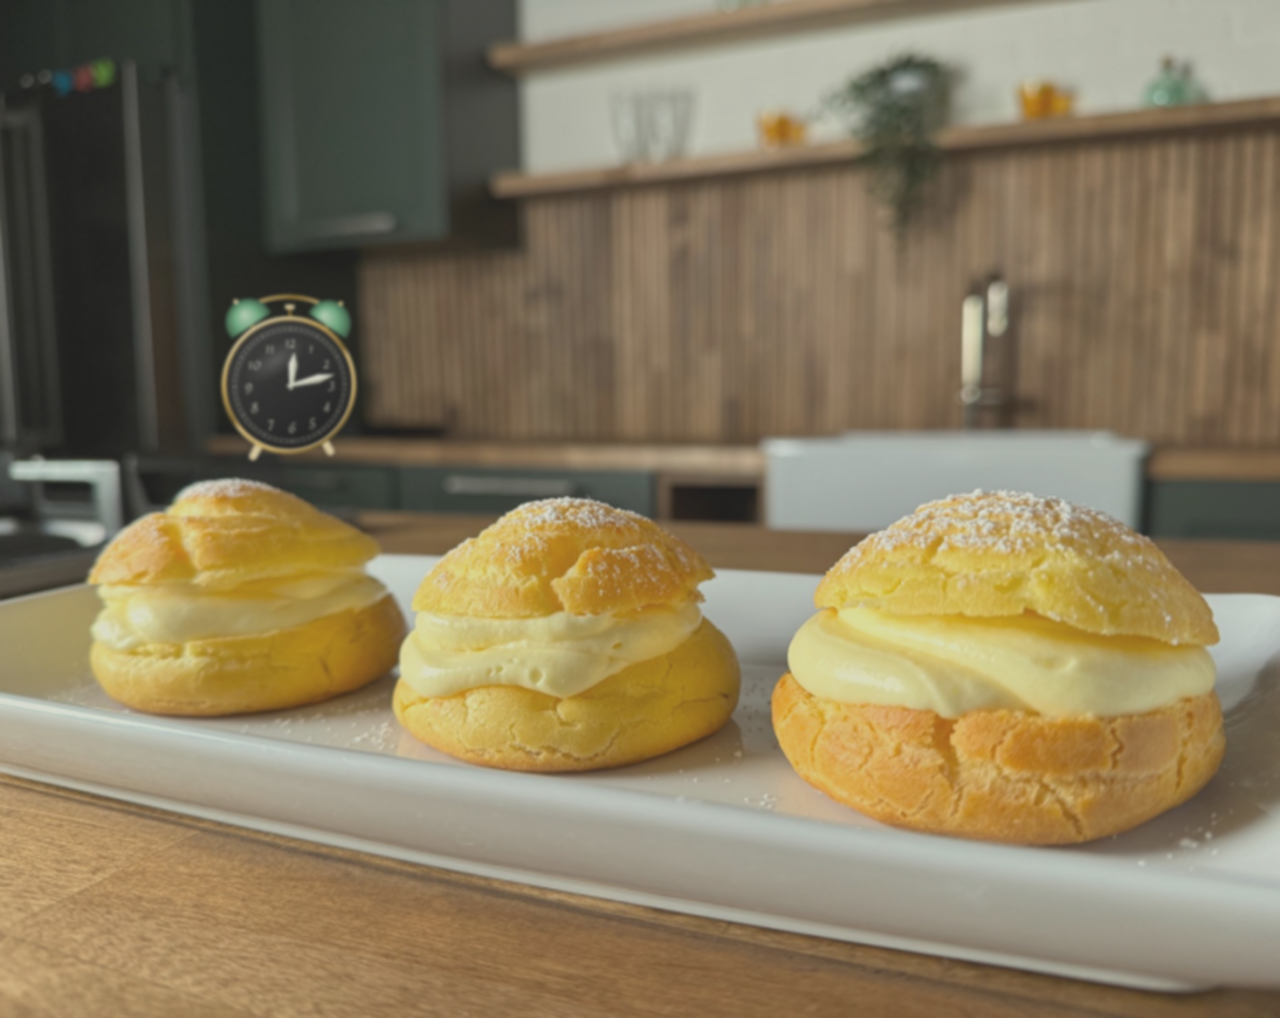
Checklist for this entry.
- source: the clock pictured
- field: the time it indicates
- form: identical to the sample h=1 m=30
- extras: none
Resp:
h=12 m=13
